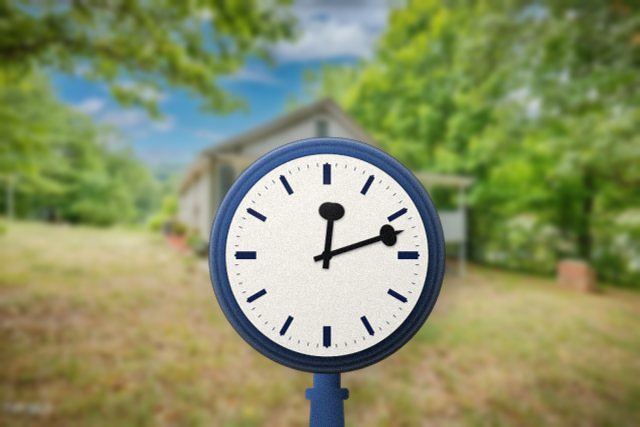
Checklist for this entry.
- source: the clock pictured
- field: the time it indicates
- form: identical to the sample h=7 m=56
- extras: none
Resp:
h=12 m=12
